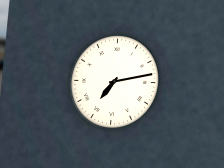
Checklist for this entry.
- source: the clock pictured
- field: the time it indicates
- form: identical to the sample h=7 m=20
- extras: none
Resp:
h=7 m=13
